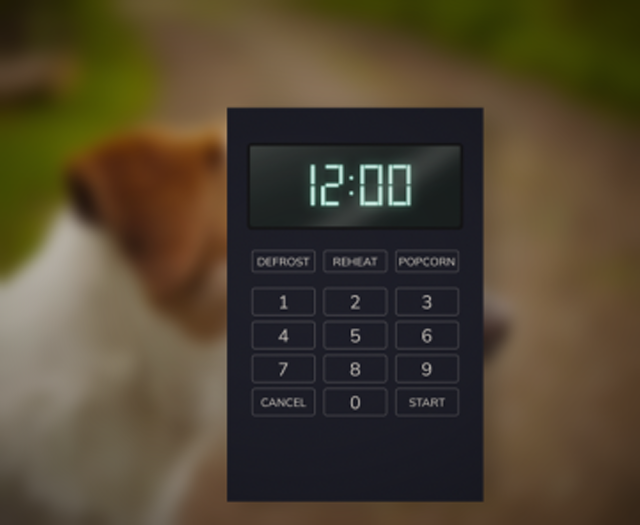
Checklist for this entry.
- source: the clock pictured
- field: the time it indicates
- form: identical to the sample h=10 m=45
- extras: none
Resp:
h=12 m=0
